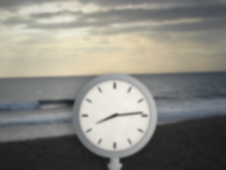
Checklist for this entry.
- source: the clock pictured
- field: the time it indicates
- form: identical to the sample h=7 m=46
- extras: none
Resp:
h=8 m=14
